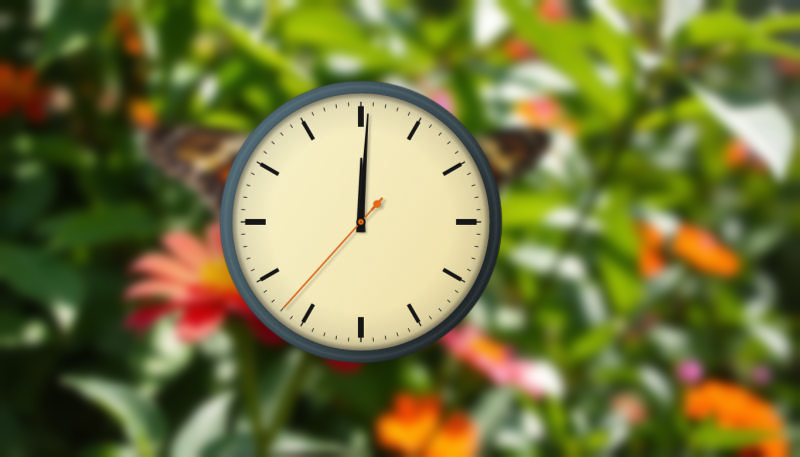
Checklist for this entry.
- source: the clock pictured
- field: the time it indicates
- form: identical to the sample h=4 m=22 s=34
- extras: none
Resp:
h=12 m=0 s=37
